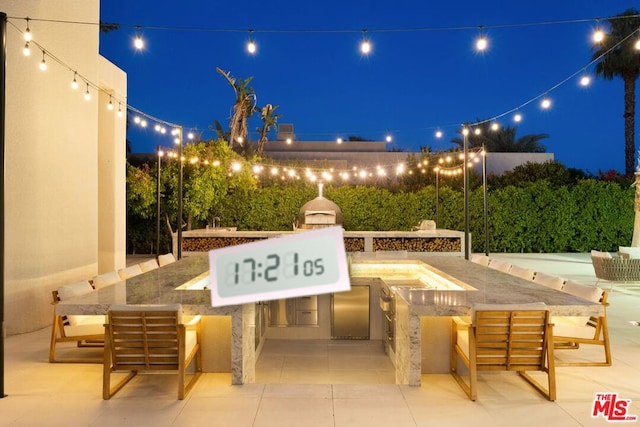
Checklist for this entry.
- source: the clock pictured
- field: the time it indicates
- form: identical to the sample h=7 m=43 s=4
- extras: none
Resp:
h=17 m=21 s=5
